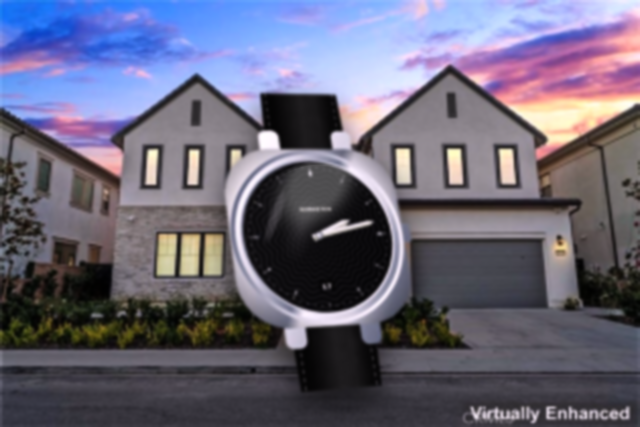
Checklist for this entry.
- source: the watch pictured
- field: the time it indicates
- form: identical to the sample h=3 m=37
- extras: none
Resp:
h=2 m=13
